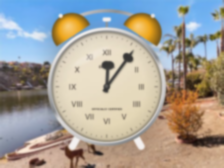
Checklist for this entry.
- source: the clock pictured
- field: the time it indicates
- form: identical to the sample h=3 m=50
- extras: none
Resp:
h=12 m=6
